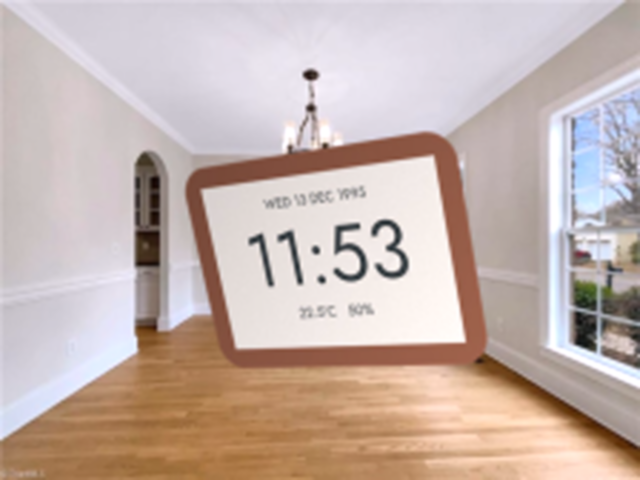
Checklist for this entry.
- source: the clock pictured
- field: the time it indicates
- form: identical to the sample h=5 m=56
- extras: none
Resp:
h=11 m=53
